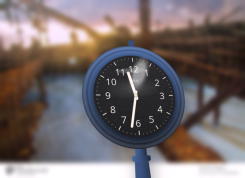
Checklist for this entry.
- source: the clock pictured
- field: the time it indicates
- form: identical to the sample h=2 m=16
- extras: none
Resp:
h=11 m=32
